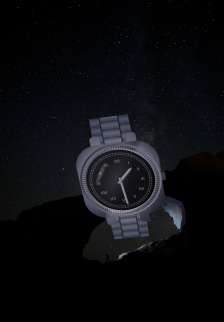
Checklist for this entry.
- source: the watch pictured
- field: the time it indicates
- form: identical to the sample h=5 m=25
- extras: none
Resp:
h=1 m=29
